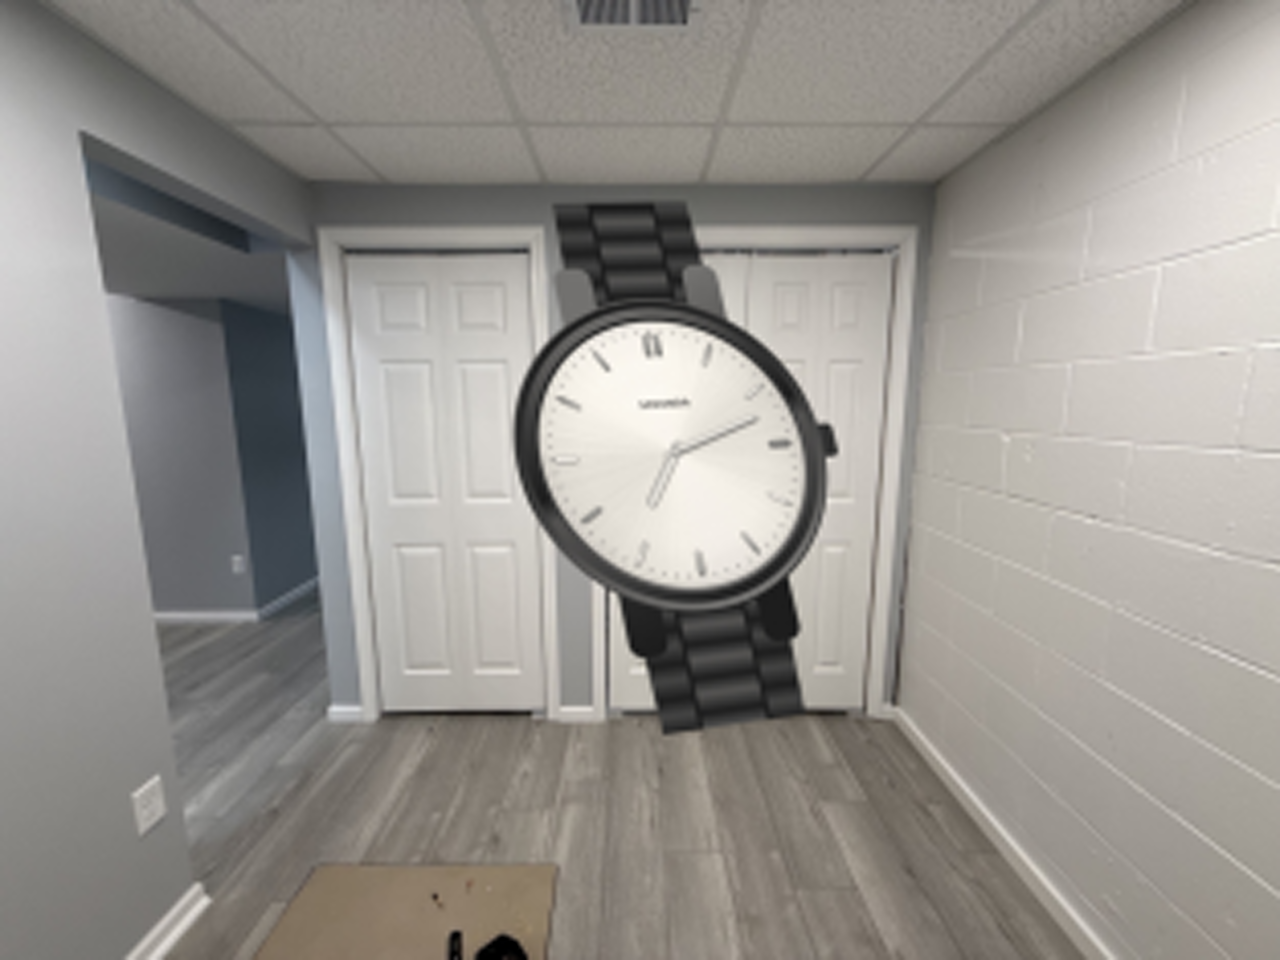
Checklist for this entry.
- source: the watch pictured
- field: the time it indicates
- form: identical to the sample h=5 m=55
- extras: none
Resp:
h=7 m=12
